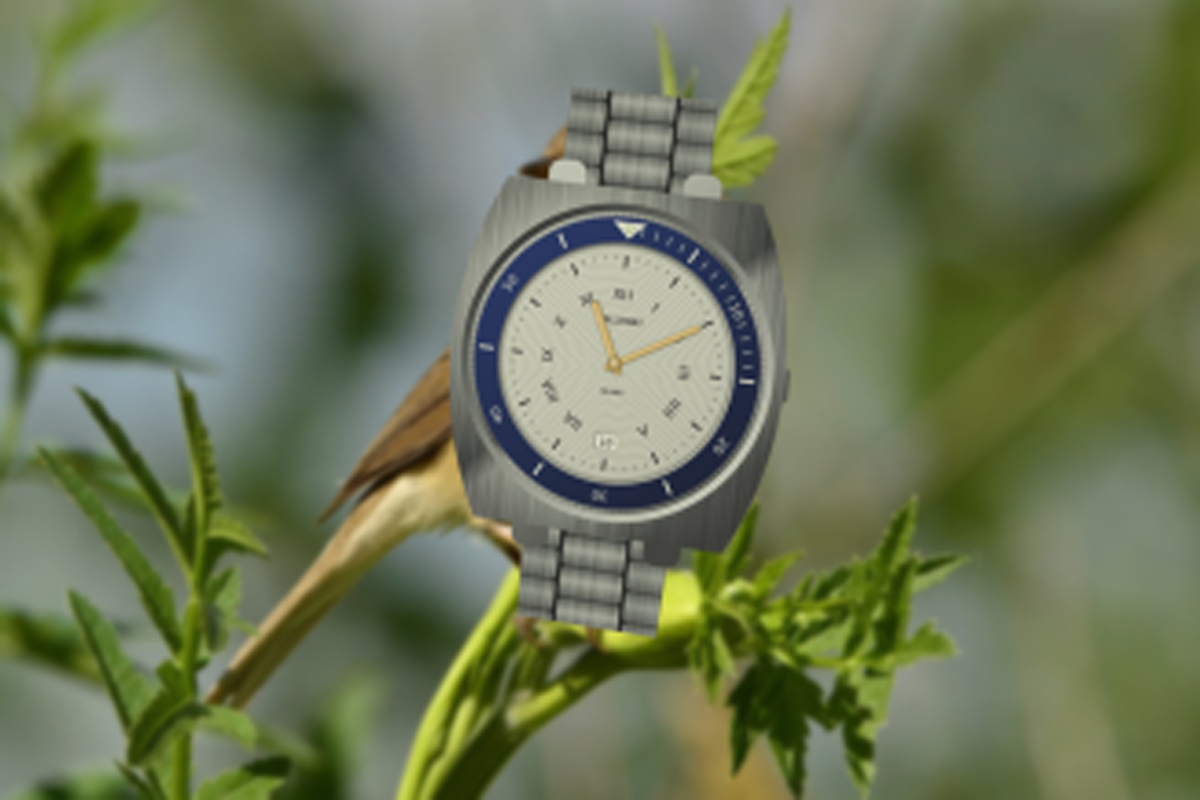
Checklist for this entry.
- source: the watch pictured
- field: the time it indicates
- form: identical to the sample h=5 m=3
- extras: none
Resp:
h=11 m=10
